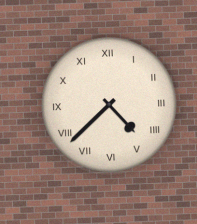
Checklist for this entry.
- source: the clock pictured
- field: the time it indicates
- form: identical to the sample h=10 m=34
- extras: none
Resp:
h=4 m=38
